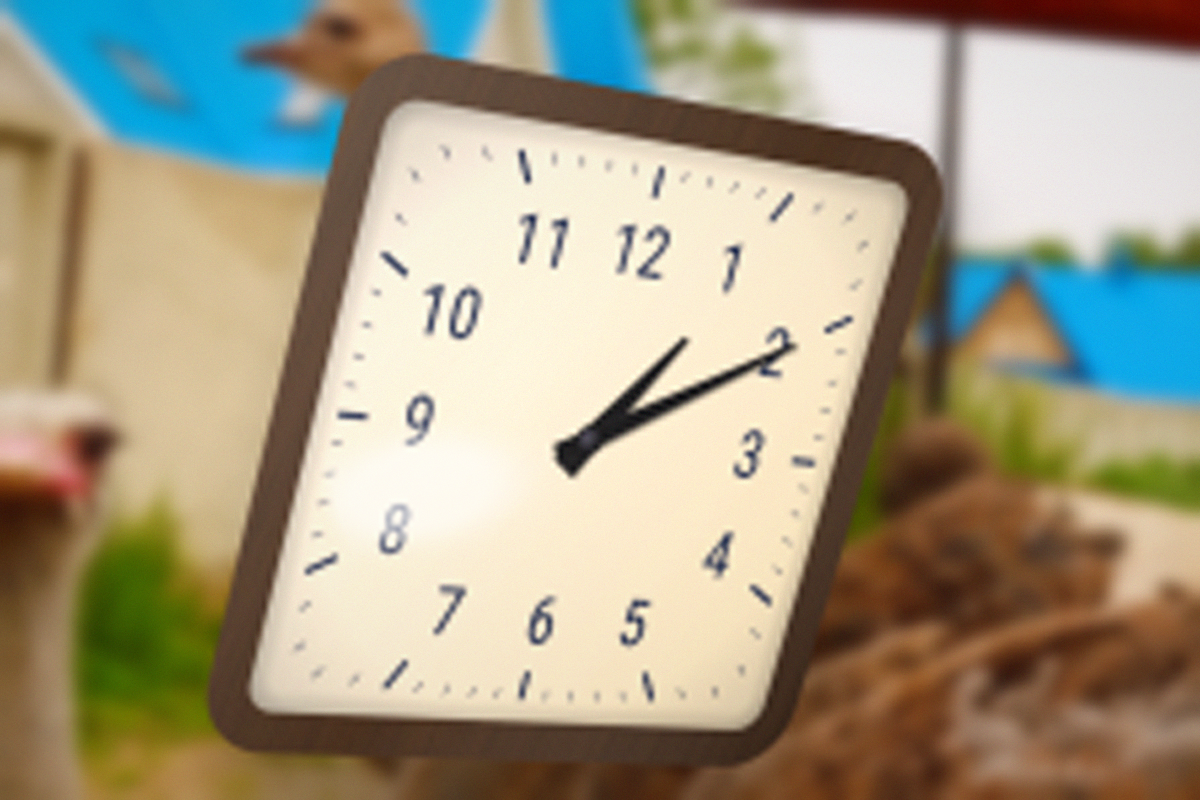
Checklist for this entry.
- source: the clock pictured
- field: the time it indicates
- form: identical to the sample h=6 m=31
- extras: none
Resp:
h=1 m=10
